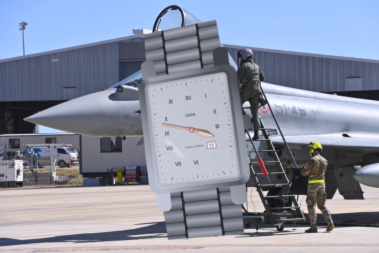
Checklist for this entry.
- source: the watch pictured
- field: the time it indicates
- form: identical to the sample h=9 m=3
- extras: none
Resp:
h=3 m=48
